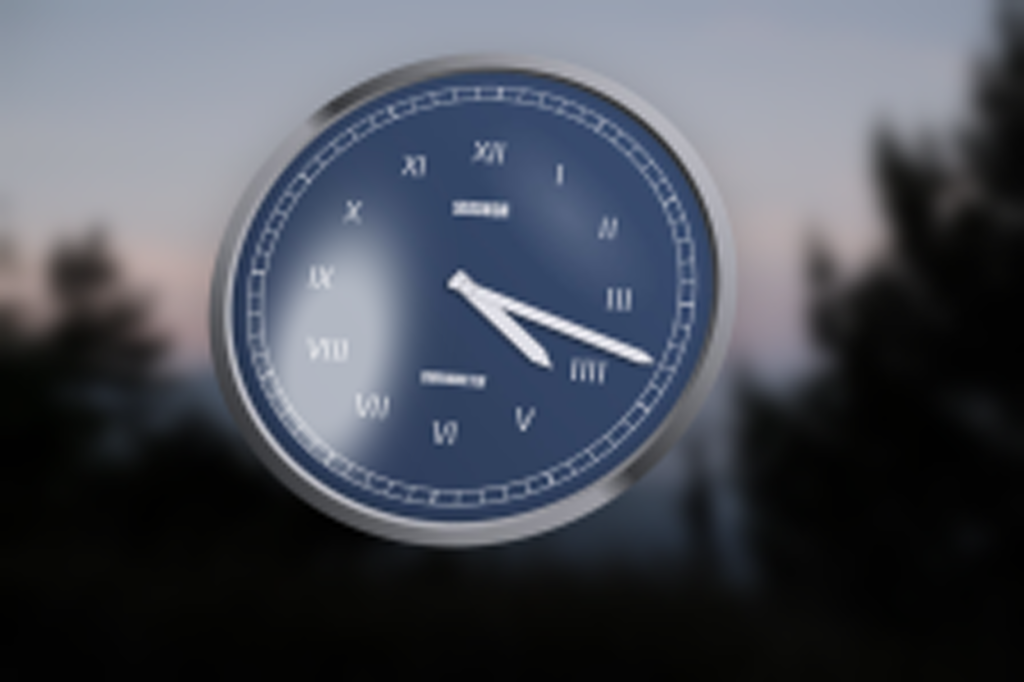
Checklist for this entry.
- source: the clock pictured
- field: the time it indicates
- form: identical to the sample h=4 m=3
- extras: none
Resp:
h=4 m=18
